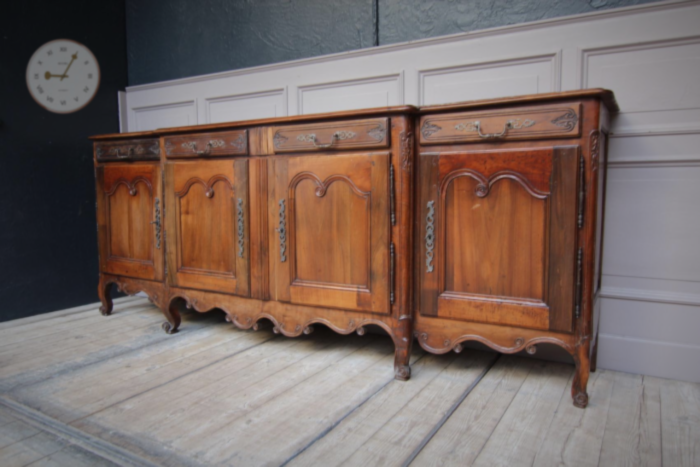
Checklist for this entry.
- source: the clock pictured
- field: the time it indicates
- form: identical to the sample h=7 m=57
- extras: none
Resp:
h=9 m=5
